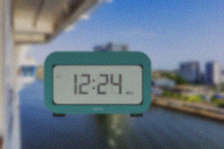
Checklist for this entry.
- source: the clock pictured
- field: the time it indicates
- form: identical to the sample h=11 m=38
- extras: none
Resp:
h=12 m=24
